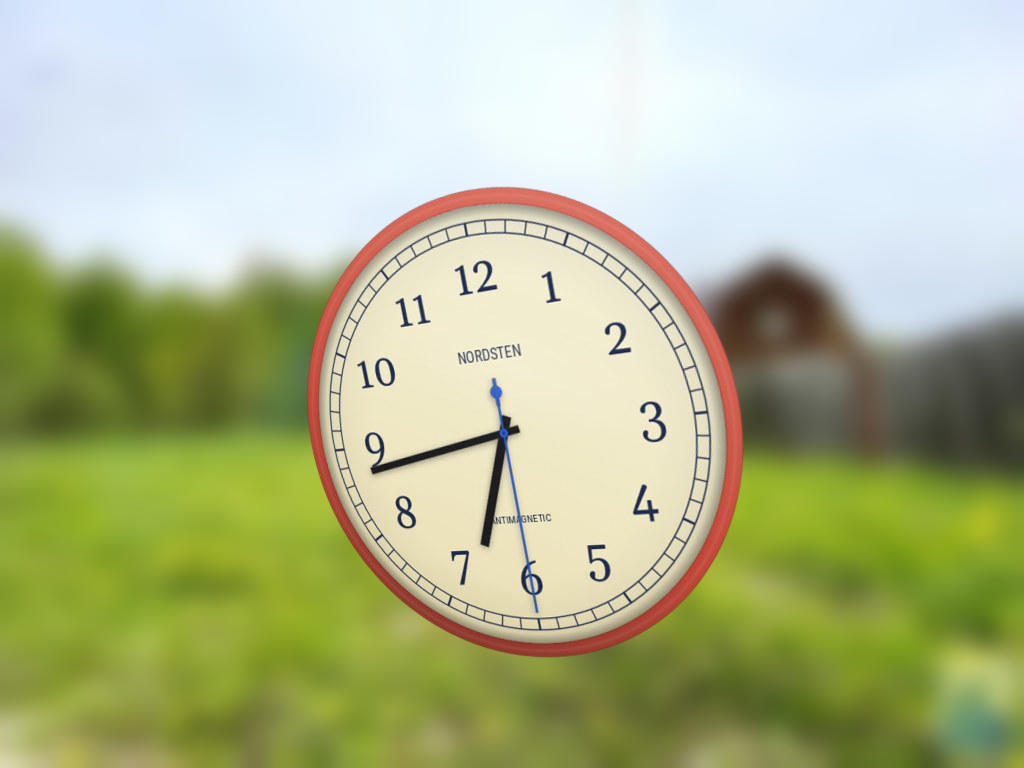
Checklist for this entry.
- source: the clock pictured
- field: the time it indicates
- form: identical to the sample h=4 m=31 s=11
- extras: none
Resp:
h=6 m=43 s=30
